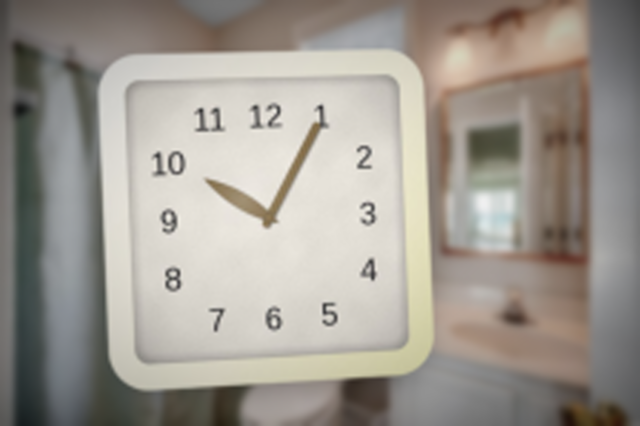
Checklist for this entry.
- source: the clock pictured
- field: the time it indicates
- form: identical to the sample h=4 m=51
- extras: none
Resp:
h=10 m=5
